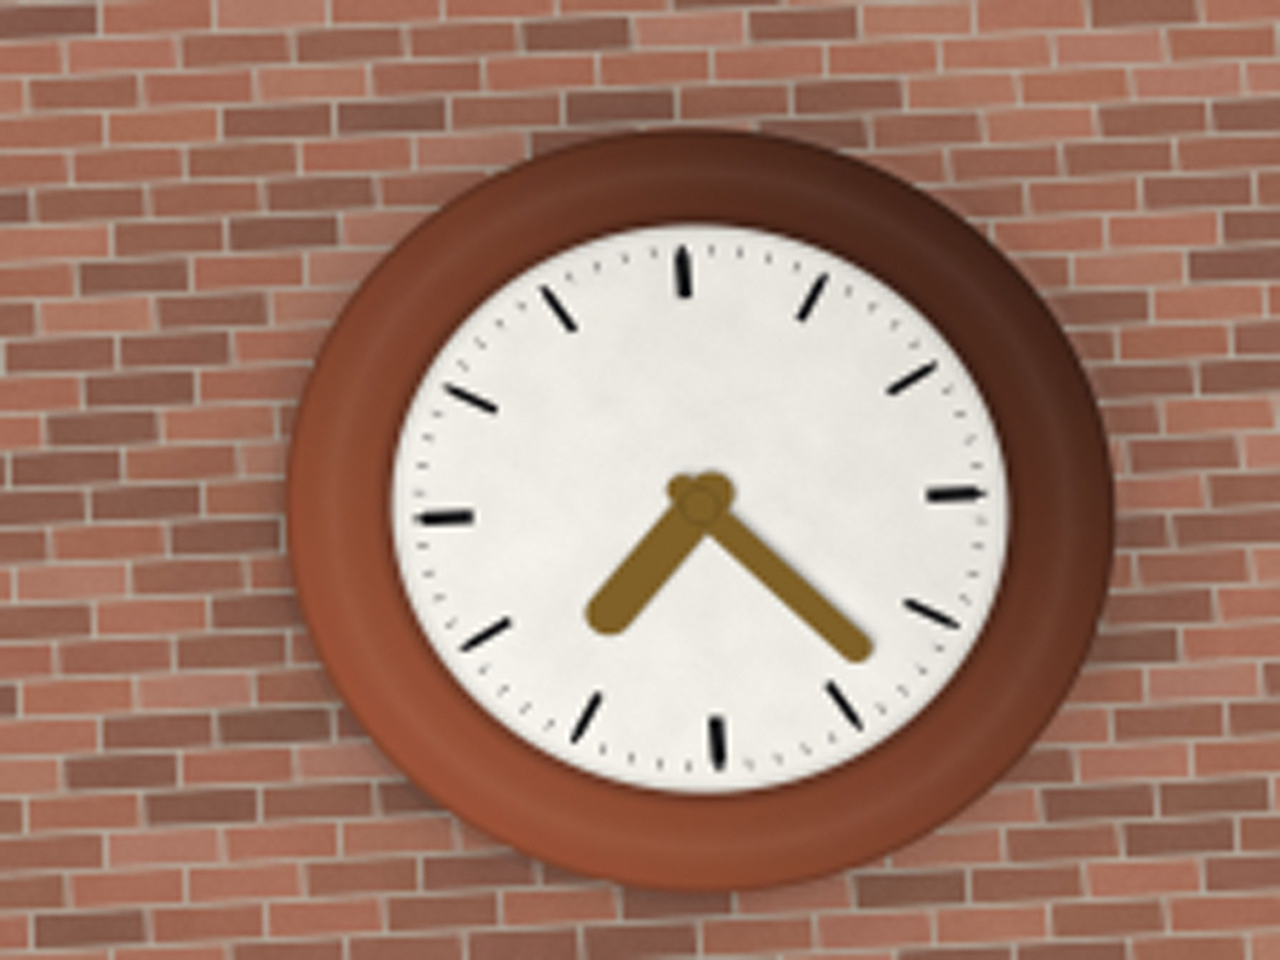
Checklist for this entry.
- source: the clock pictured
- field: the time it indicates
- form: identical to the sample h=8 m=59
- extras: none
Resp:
h=7 m=23
